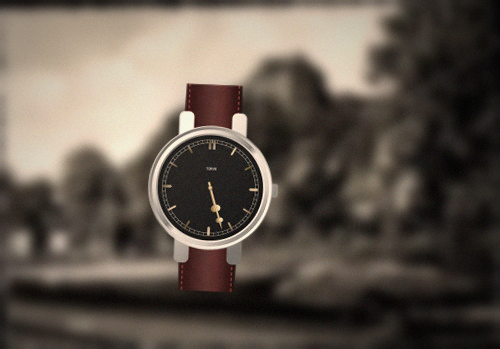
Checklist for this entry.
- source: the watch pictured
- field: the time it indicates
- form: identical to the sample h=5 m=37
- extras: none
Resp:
h=5 m=27
